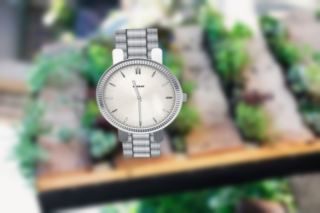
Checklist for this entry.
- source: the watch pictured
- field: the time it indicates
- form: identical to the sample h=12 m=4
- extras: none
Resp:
h=11 m=30
